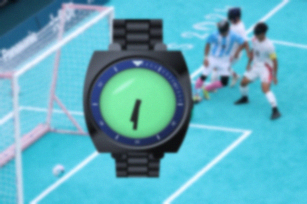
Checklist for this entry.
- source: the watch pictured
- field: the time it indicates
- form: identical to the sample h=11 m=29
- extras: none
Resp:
h=6 m=31
